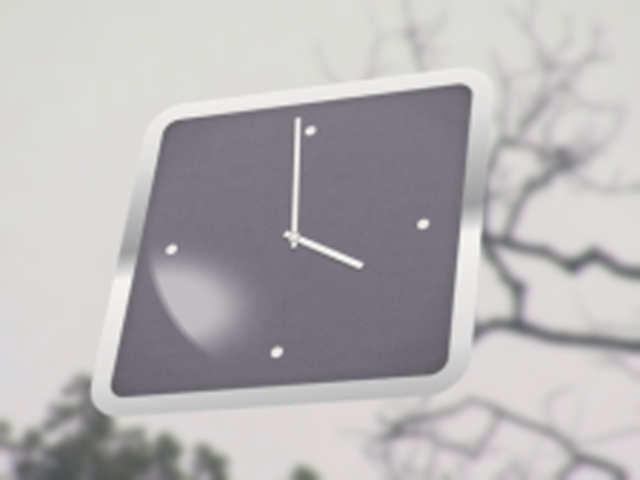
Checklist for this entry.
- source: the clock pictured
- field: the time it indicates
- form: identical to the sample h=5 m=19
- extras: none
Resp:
h=3 m=59
